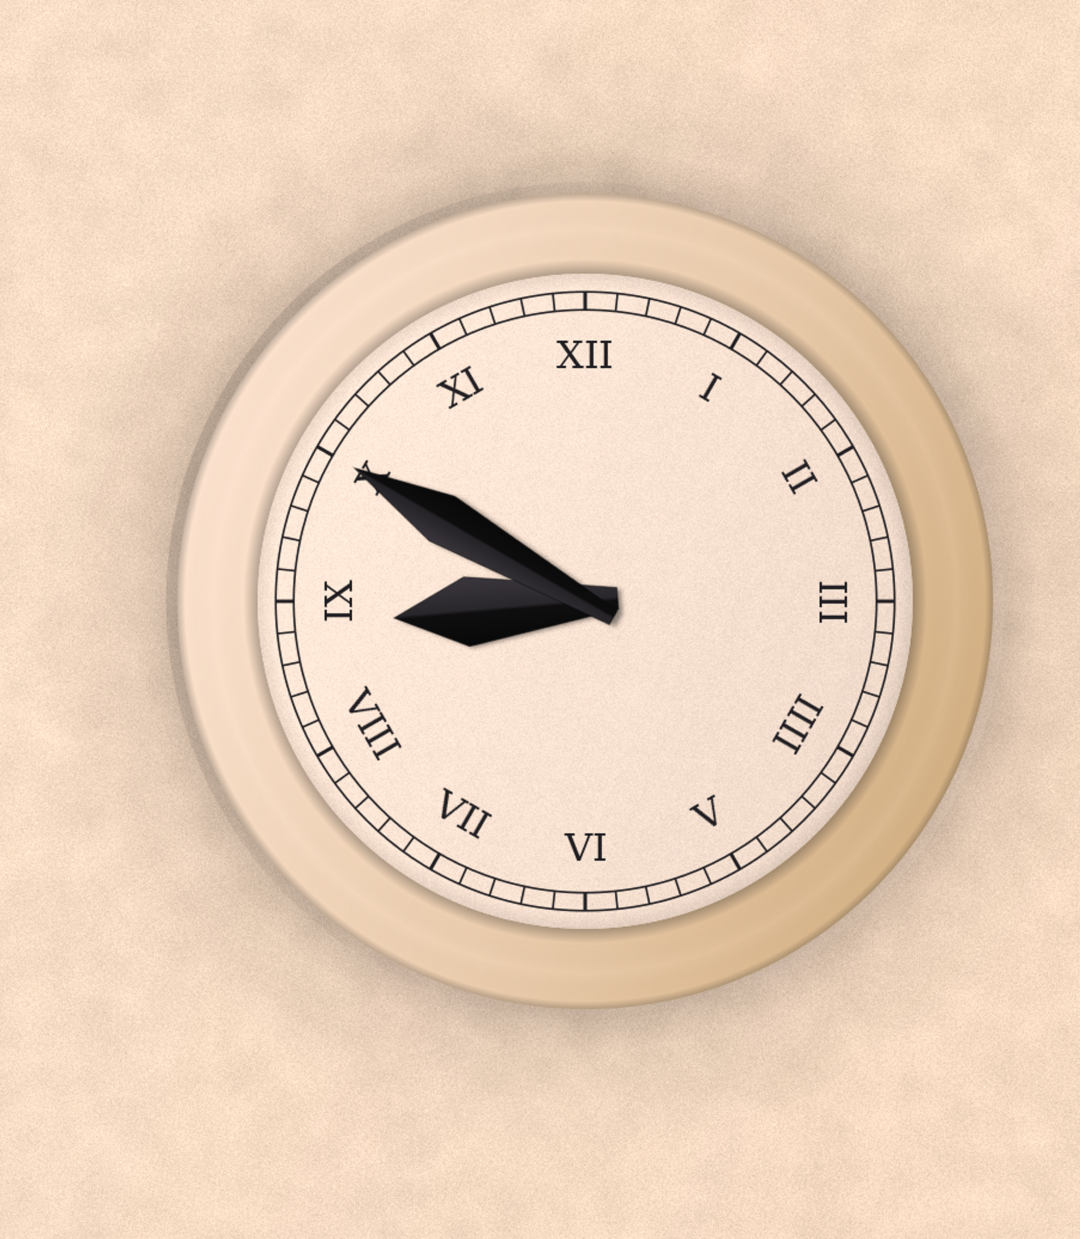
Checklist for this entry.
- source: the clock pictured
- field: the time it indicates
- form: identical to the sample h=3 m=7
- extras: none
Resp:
h=8 m=50
